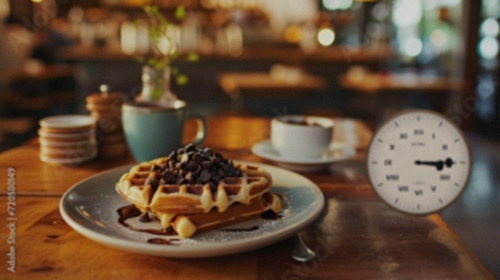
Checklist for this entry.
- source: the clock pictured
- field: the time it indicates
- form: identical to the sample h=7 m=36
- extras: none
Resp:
h=3 m=15
